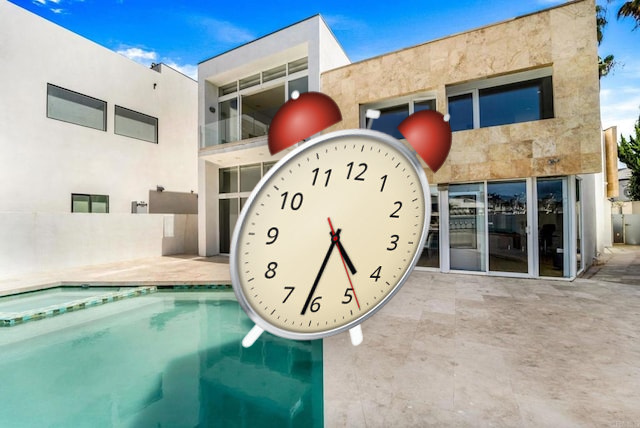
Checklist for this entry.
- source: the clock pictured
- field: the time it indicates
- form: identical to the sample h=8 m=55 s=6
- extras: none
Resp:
h=4 m=31 s=24
